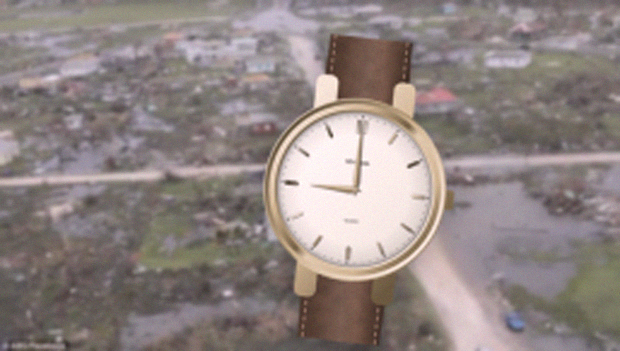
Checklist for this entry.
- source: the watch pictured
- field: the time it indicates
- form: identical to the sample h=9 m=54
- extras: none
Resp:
h=9 m=0
